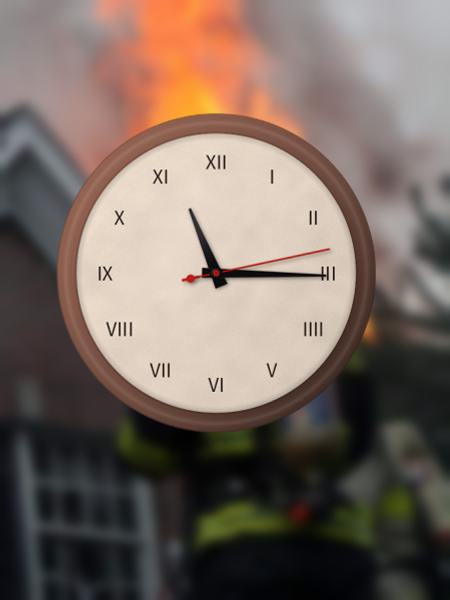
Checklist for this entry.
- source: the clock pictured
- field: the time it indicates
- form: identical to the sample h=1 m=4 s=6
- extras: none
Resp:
h=11 m=15 s=13
